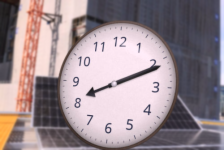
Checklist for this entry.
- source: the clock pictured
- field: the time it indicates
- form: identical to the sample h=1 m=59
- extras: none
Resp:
h=8 m=11
